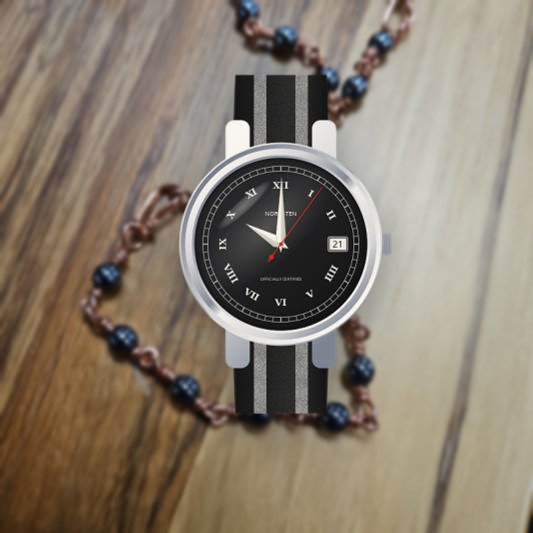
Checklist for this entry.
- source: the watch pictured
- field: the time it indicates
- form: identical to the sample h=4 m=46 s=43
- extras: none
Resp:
h=10 m=0 s=6
